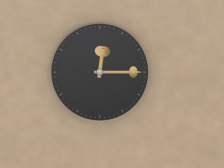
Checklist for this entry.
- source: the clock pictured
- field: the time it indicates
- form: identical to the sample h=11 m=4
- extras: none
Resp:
h=12 m=15
